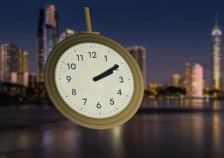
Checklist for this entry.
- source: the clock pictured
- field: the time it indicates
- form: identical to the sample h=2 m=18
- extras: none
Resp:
h=2 m=10
